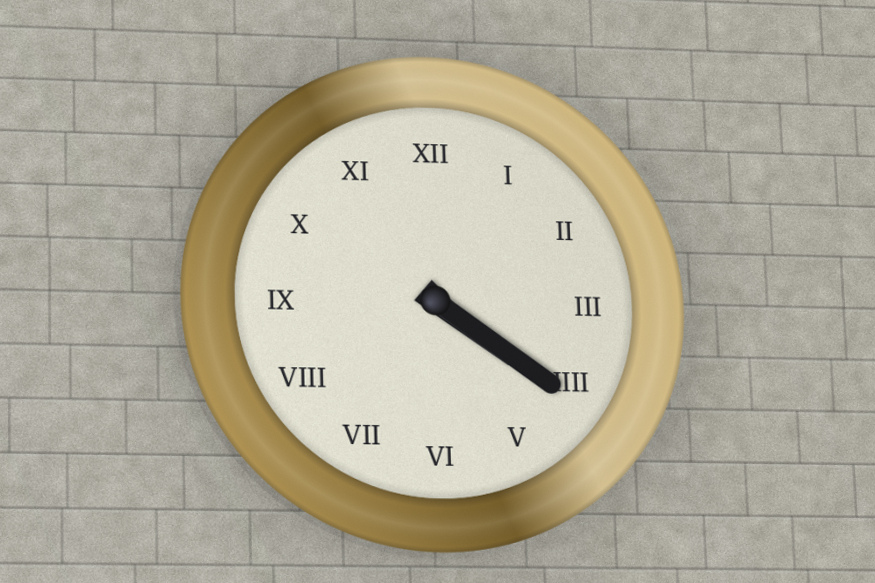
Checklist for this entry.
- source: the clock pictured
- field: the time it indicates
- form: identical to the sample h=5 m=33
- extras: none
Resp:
h=4 m=21
